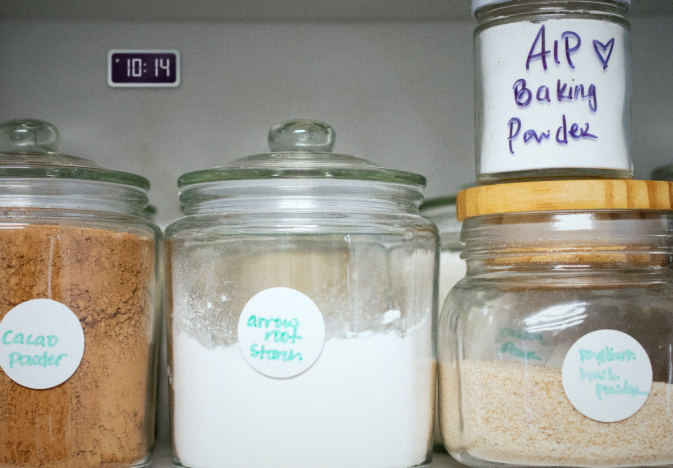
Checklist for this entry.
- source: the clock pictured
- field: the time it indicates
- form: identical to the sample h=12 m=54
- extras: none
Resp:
h=10 m=14
